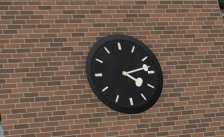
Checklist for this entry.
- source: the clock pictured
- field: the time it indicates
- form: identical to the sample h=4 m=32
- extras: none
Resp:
h=4 m=13
